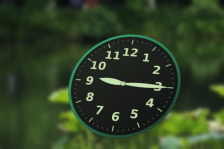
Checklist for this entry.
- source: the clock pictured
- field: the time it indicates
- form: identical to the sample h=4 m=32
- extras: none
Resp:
h=9 m=15
